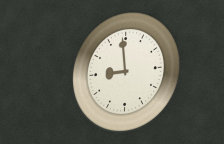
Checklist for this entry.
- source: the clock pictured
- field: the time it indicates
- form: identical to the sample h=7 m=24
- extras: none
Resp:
h=8 m=59
